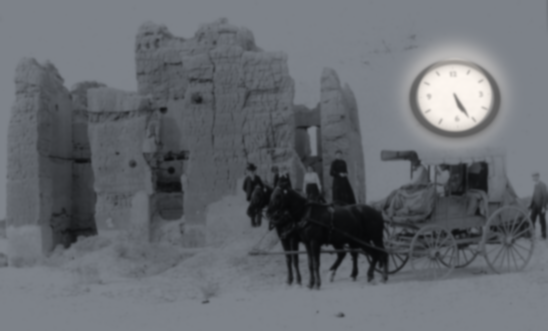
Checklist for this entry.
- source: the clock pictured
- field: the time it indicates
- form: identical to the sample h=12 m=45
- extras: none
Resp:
h=5 m=26
